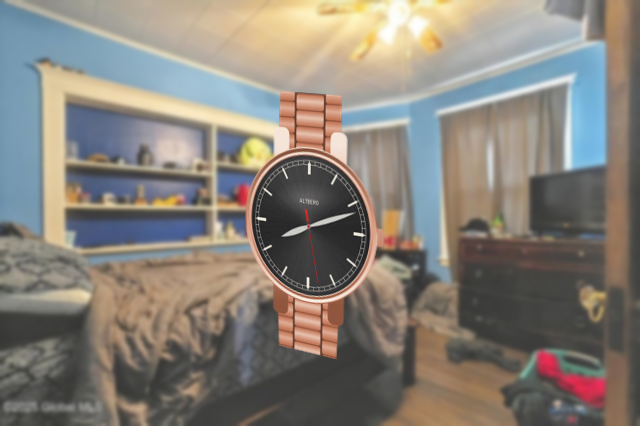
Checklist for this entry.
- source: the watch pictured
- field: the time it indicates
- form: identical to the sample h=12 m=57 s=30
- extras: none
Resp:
h=8 m=11 s=28
